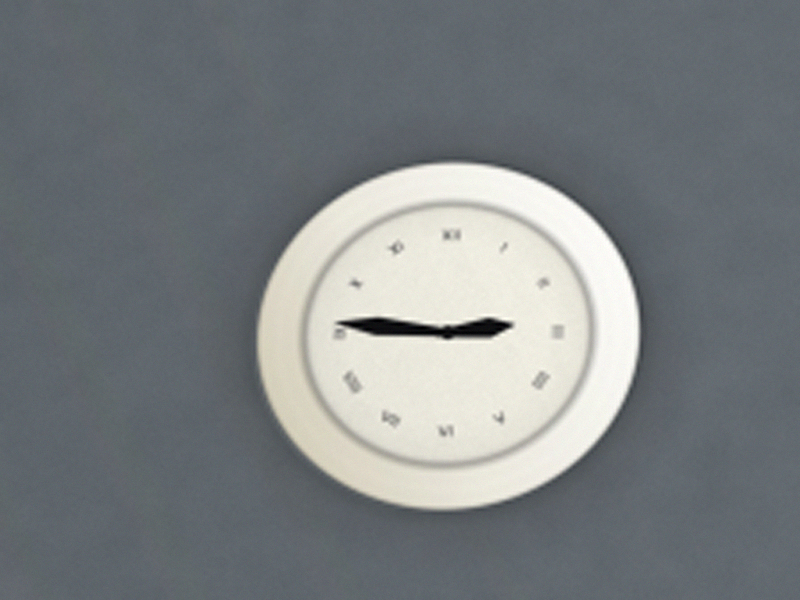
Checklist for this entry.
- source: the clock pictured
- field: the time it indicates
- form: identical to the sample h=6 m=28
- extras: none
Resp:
h=2 m=46
